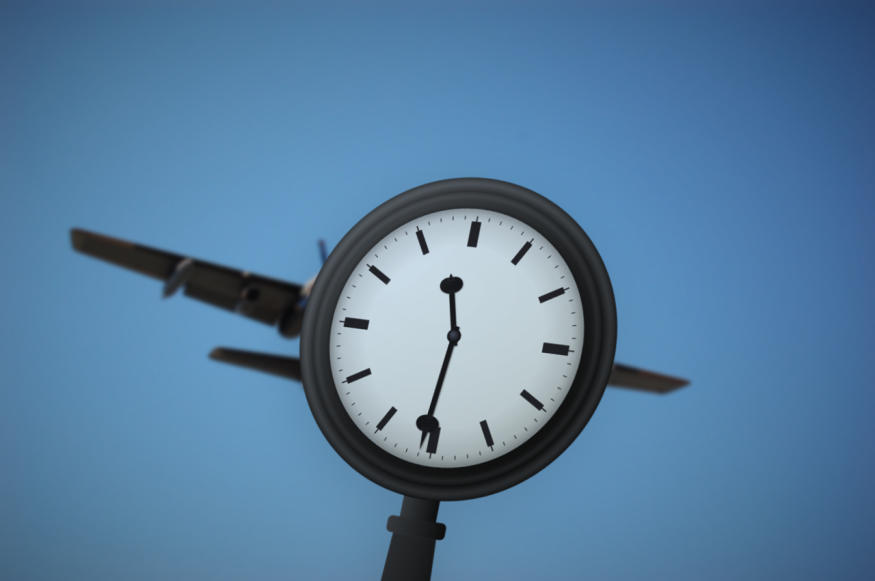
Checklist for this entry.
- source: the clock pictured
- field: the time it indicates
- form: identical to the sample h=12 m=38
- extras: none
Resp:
h=11 m=31
